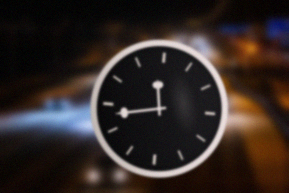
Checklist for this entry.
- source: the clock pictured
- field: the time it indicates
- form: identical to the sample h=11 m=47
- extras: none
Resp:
h=11 m=43
